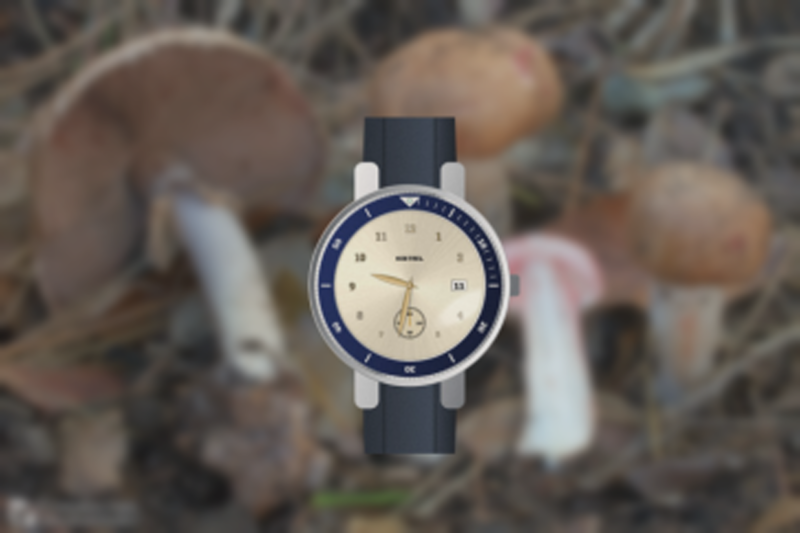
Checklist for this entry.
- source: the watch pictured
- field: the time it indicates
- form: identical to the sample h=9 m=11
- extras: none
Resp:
h=9 m=32
